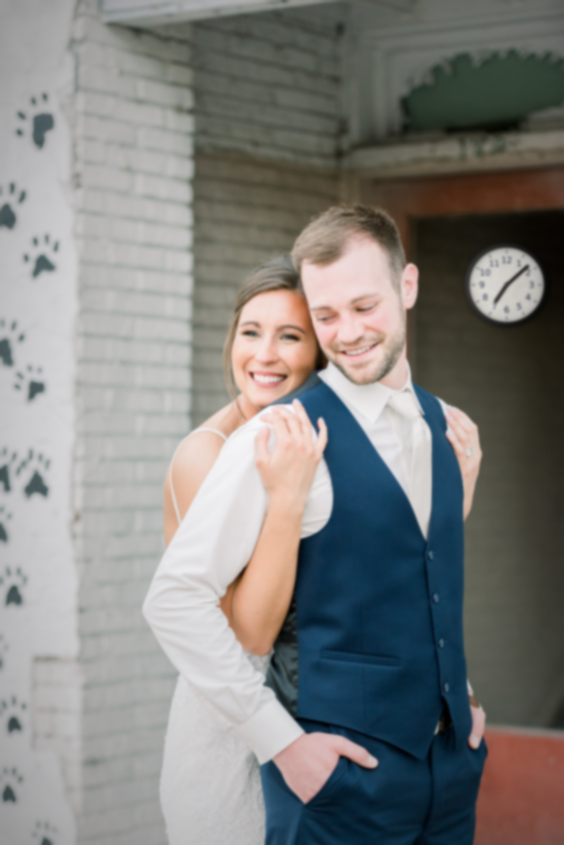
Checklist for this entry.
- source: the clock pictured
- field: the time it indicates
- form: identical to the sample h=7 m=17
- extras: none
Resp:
h=7 m=8
